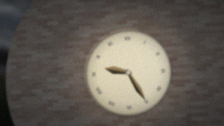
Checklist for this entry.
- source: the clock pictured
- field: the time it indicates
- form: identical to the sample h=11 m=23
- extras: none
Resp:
h=9 m=25
